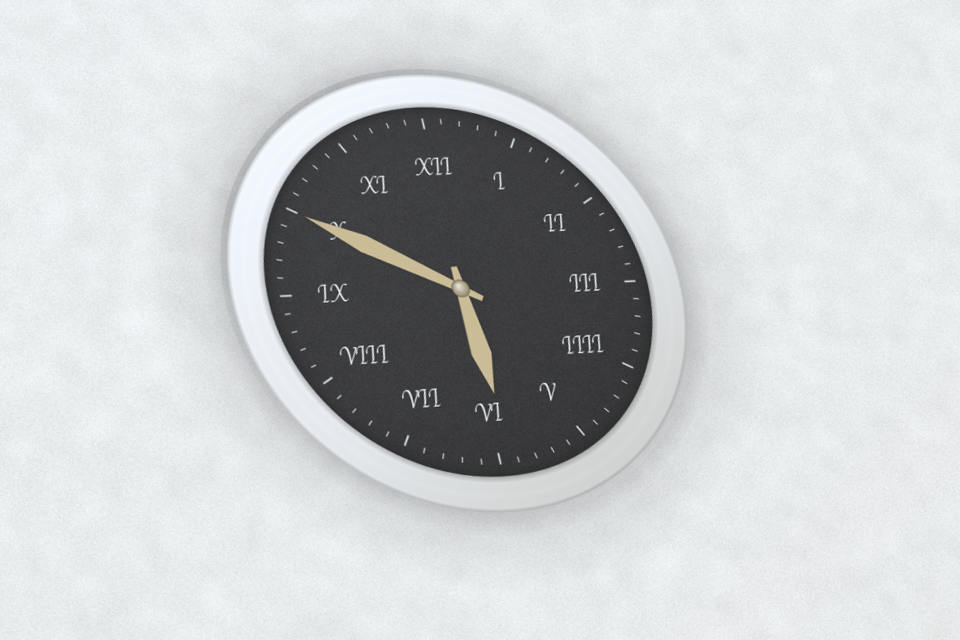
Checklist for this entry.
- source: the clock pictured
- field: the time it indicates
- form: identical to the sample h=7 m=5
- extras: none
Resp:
h=5 m=50
